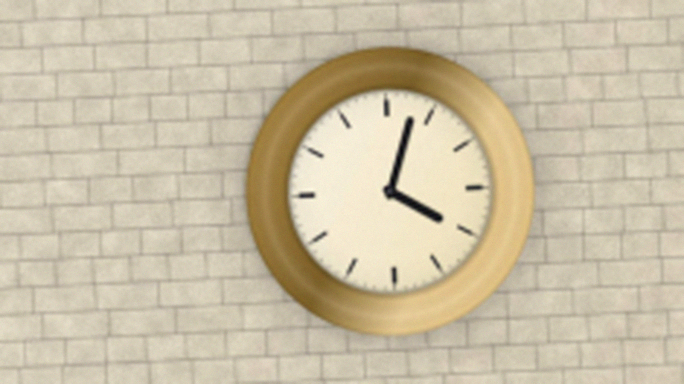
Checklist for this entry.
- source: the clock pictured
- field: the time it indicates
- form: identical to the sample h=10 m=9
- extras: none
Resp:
h=4 m=3
